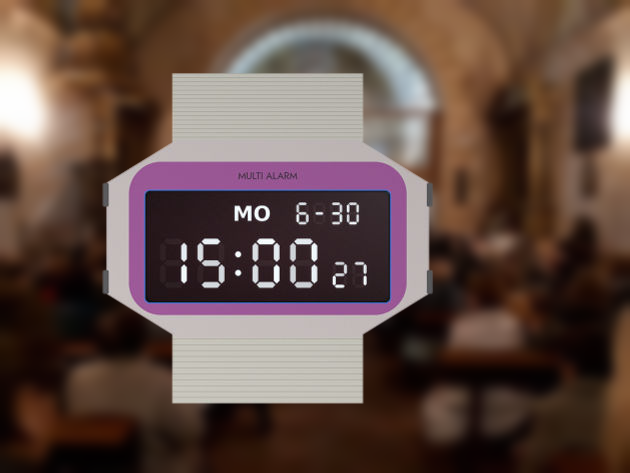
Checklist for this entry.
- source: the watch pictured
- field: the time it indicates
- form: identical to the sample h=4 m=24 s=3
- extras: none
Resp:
h=15 m=0 s=27
